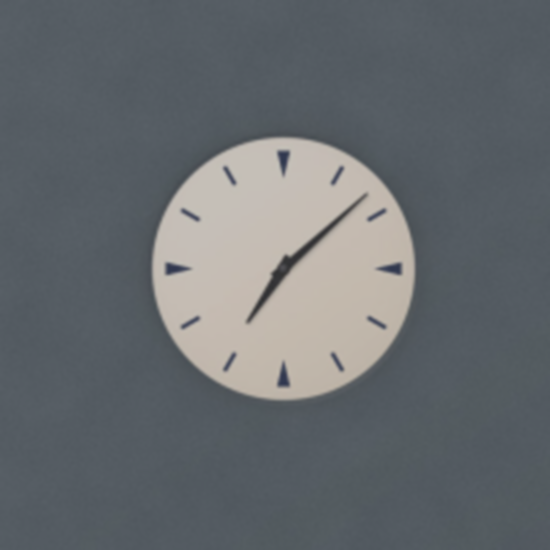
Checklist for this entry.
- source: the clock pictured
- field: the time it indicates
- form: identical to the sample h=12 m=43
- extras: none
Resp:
h=7 m=8
